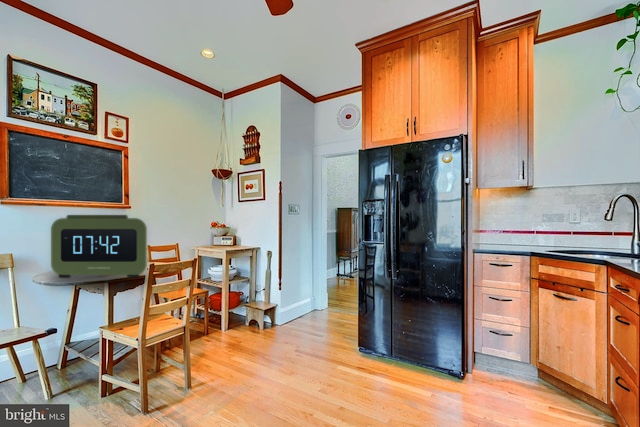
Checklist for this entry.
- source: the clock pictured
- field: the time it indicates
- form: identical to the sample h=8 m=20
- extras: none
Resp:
h=7 m=42
